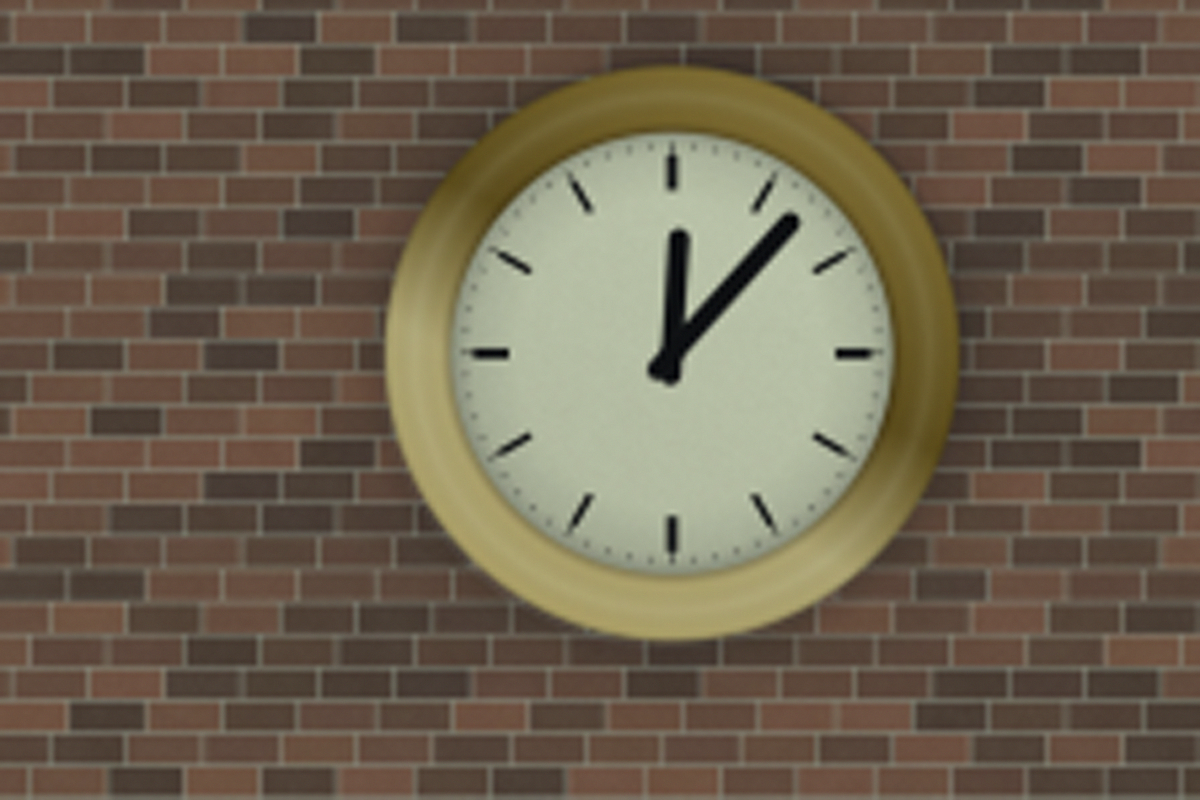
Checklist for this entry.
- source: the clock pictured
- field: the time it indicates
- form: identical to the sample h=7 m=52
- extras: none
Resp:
h=12 m=7
